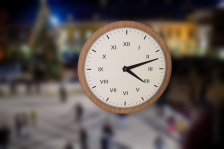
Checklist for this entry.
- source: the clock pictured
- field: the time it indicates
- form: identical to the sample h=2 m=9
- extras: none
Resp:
h=4 m=12
